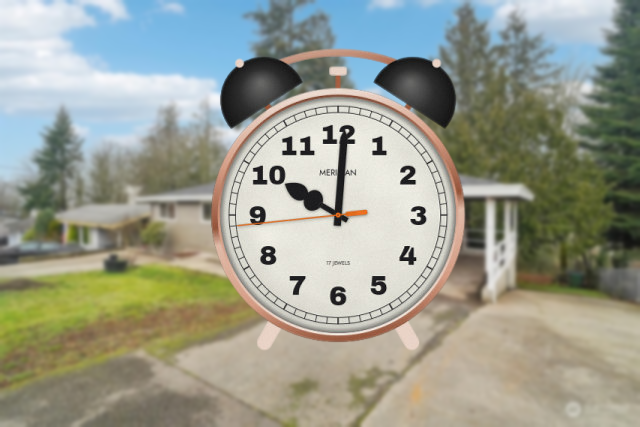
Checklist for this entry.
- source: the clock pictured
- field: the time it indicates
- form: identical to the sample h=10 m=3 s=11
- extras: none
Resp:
h=10 m=0 s=44
